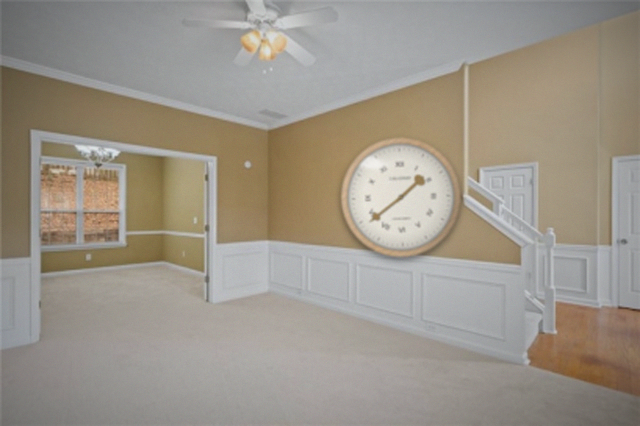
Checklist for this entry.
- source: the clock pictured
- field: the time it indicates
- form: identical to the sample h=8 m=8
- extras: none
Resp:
h=1 m=39
